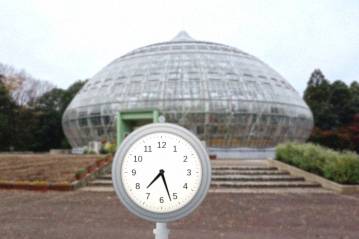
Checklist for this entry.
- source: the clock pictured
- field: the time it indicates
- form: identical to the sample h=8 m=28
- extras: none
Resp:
h=7 m=27
